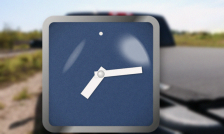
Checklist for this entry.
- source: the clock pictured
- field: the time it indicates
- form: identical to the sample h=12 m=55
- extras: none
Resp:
h=7 m=14
